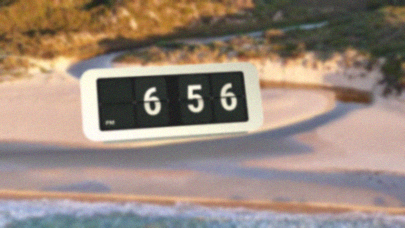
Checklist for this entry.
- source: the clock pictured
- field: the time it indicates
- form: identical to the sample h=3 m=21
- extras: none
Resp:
h=6 m=56
